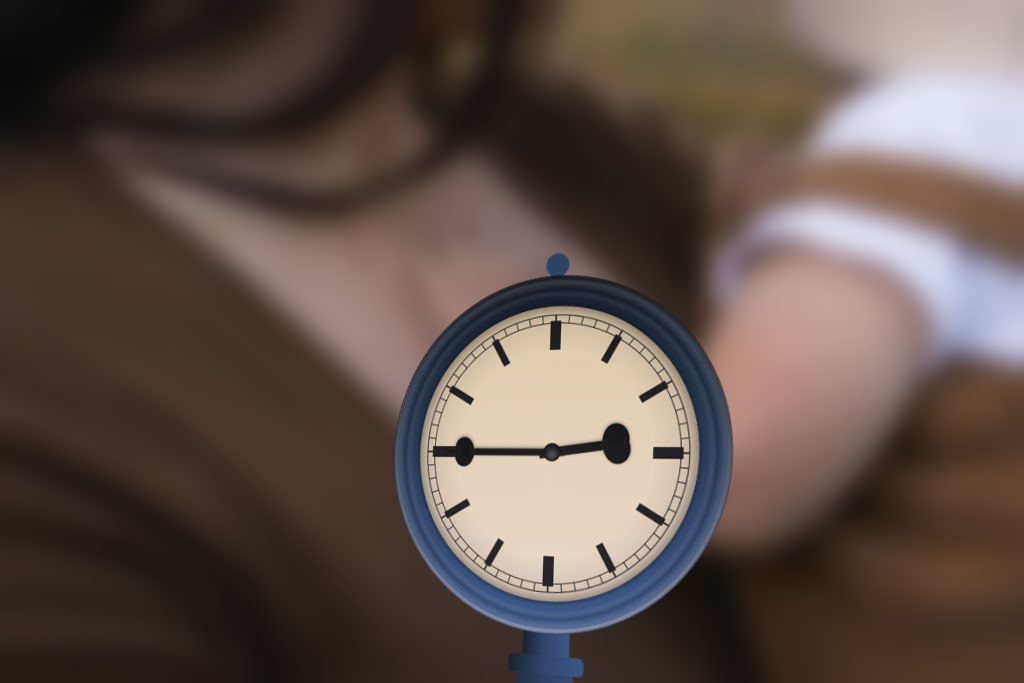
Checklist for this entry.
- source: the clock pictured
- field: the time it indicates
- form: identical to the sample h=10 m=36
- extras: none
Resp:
h=2 m=45
